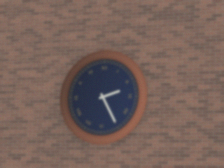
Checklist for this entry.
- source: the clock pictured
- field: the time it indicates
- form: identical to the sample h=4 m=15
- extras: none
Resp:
h=2 m=25
